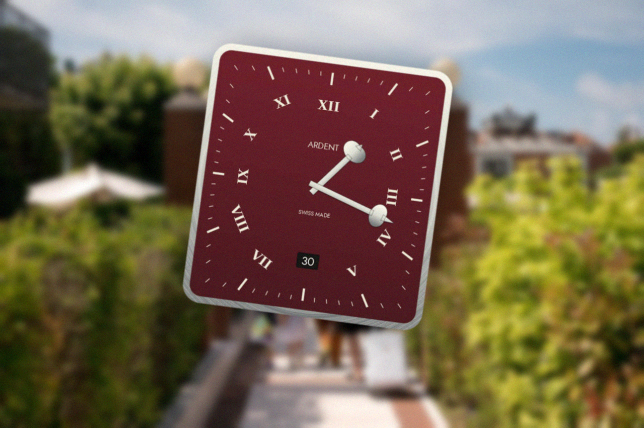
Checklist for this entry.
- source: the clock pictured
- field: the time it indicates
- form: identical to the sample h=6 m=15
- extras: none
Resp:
h=1 m=18
